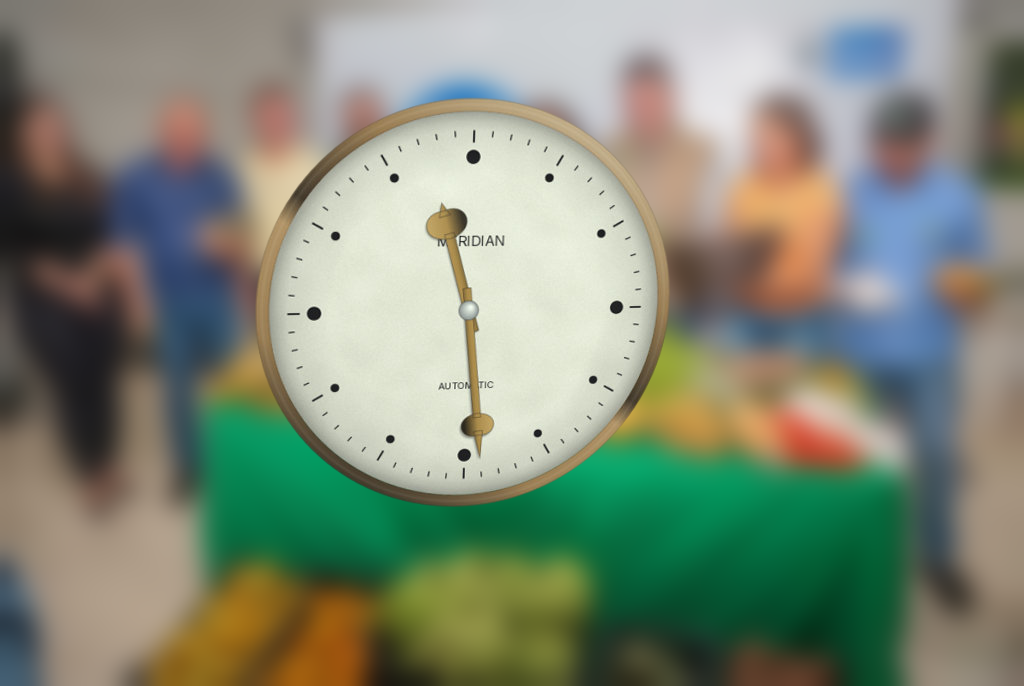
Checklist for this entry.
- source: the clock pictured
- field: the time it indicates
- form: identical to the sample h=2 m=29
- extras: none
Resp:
h=11 m=29
